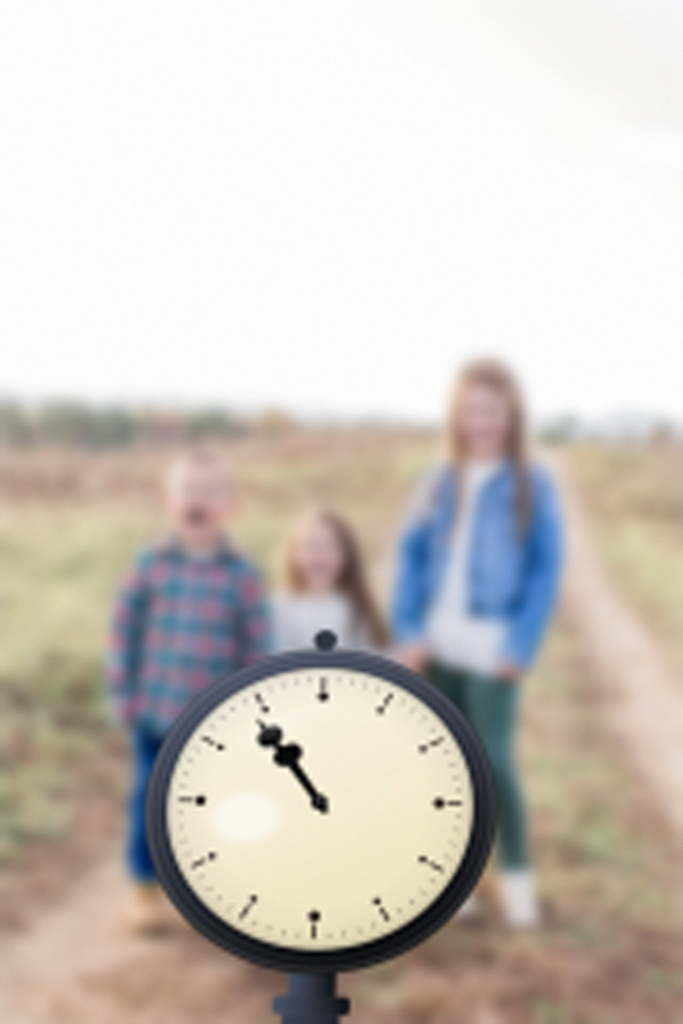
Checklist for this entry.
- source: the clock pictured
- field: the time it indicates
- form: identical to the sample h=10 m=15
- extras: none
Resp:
h=10 m=54
